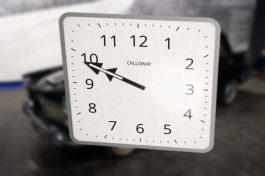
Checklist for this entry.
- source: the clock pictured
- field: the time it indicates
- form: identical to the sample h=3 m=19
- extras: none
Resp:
h=9 m=49
